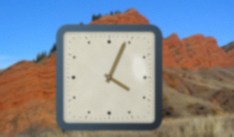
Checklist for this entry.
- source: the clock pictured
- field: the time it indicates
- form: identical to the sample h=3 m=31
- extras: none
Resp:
h=4 m=4
